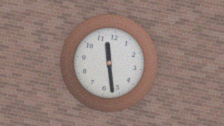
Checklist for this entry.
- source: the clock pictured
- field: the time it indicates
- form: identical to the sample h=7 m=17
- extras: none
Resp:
h=11 m=27
